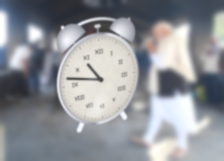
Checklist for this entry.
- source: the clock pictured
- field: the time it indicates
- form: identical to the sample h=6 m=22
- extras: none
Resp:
h=10 m=47
